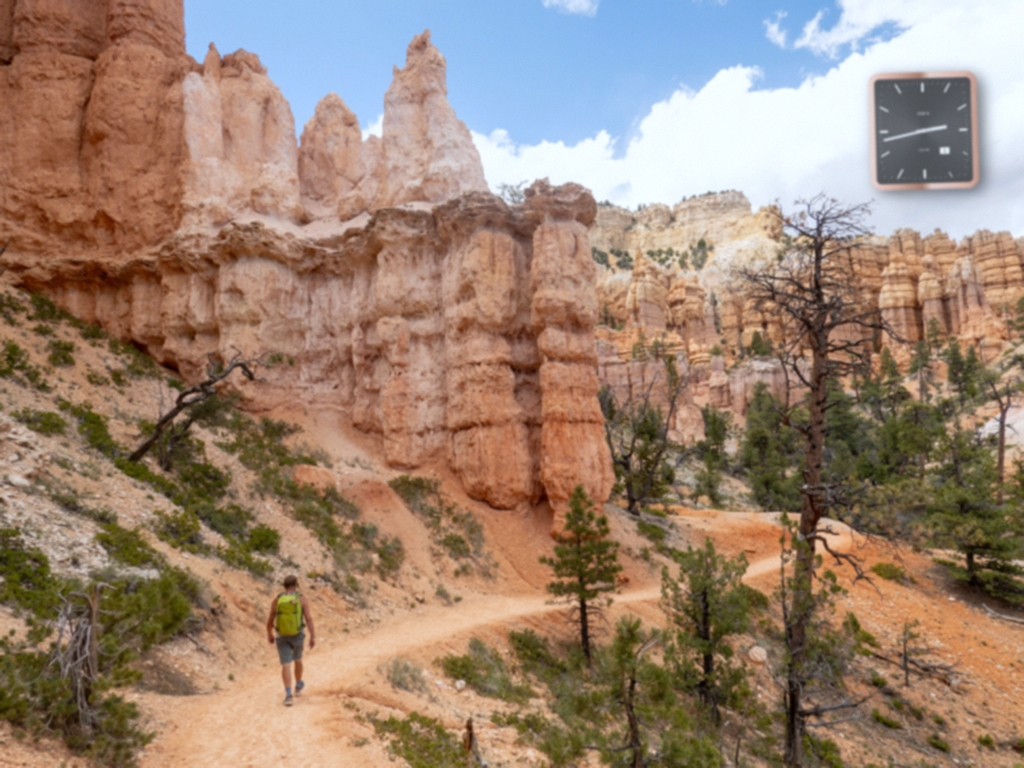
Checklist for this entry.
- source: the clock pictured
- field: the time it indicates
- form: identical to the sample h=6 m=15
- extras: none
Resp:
h=2 m=43
